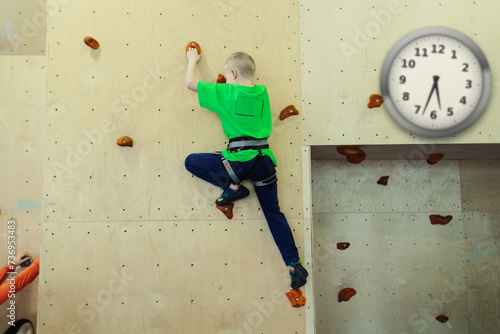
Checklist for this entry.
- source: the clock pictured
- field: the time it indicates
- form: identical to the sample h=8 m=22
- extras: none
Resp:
h=5 m=33
